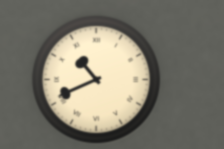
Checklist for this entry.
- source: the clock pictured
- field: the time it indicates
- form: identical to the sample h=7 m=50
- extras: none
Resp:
h=10 m=41
